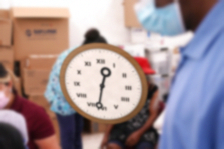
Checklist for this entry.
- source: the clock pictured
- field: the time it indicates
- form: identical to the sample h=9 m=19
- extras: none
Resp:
h=12 m=32
